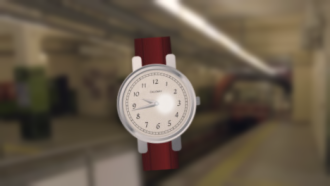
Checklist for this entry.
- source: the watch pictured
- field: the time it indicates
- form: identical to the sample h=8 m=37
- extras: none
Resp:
h=9 m=43
